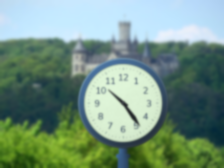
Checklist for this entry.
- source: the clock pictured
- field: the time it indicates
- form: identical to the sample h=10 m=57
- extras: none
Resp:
h=10 m=24
